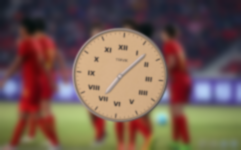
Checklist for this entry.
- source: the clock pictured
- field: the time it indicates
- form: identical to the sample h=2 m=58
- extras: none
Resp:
h=7 m=7
